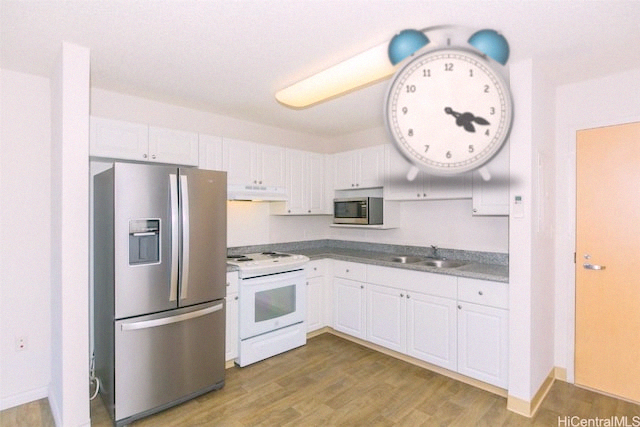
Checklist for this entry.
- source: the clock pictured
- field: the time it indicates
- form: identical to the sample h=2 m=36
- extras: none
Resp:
h=4 m=18
